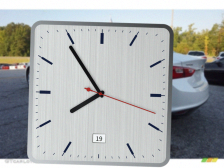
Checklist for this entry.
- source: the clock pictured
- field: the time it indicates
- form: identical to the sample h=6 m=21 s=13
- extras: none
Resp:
h=7 m=54 s=18
